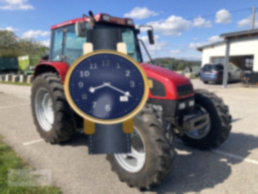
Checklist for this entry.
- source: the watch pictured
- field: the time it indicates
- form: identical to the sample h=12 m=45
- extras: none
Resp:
h=8 m=20
